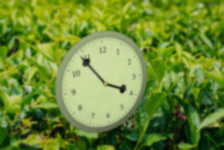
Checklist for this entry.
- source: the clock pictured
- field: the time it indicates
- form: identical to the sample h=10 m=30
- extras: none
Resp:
h=3 m=54
